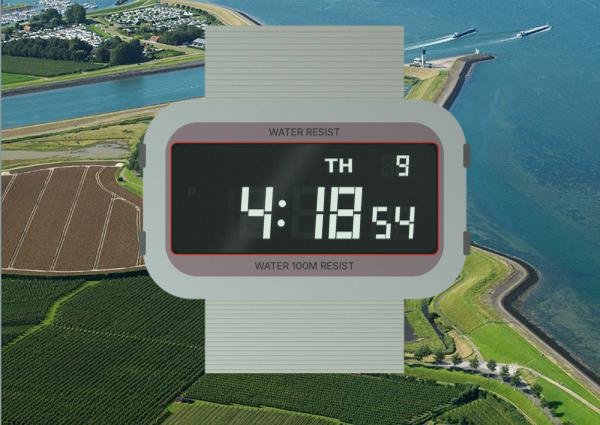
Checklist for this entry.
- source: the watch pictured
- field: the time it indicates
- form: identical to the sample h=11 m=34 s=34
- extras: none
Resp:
h=4 m=18 s=54
